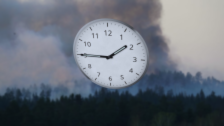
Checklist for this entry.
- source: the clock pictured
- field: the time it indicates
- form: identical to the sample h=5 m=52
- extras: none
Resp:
h=1 m=45
